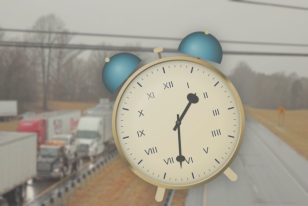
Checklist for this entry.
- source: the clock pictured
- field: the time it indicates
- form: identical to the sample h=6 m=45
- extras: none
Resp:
h=1 m=32
